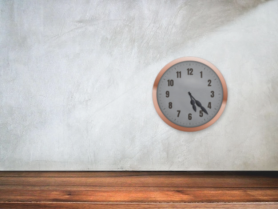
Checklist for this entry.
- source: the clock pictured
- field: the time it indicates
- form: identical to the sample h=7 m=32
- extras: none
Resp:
h=5 m=23
